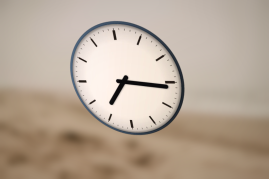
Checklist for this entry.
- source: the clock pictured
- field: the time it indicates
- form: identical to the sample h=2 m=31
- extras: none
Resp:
h=7 m=16
